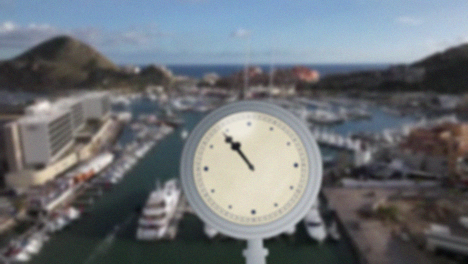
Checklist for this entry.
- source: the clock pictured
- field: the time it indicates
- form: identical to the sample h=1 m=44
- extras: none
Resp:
h=10 m=54
